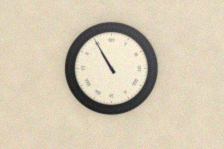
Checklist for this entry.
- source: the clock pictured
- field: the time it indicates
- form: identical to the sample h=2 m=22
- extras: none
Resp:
h=10 m=55
